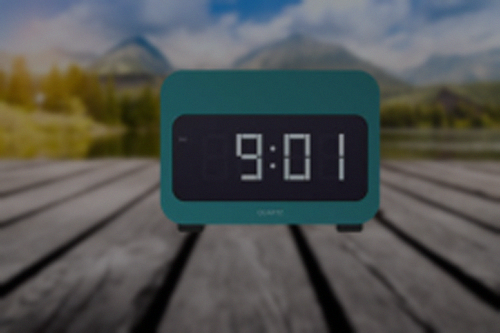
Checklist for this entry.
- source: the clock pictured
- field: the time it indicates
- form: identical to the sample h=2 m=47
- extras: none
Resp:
h=9 m=1
